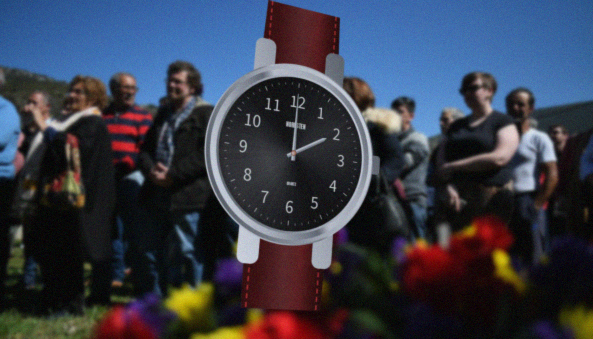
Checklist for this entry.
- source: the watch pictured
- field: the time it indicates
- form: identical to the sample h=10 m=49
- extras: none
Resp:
h=2 m=0
